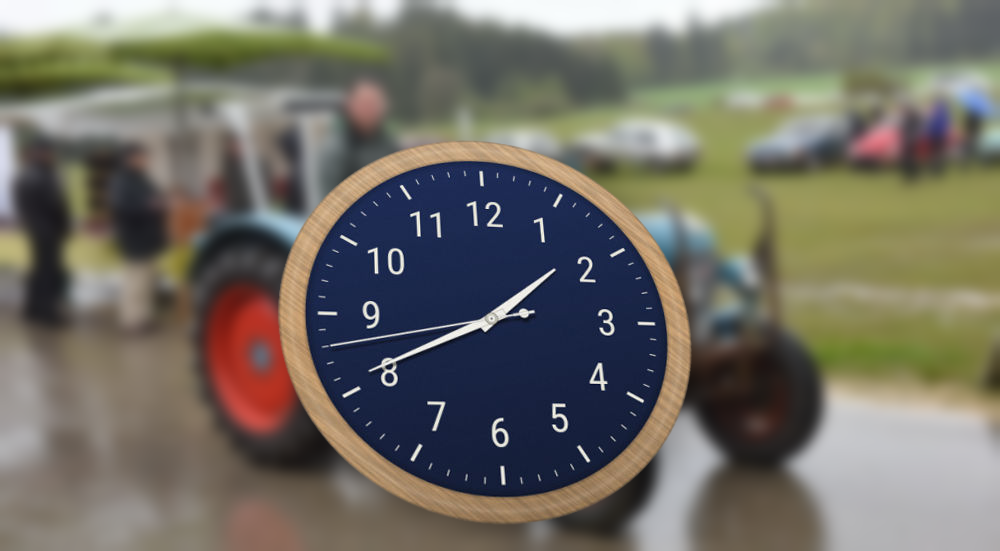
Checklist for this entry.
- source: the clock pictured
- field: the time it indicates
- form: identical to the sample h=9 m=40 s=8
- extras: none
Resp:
h=1 m=40 s=43
